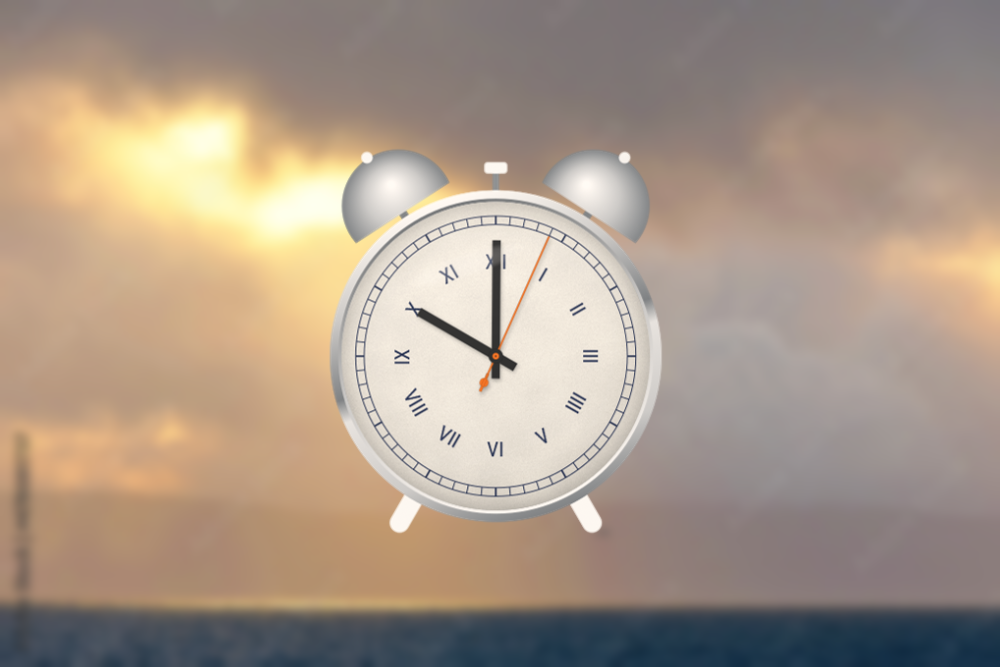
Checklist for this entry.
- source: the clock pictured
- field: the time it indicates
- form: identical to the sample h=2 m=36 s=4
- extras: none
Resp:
h=10 m=0 s=4
